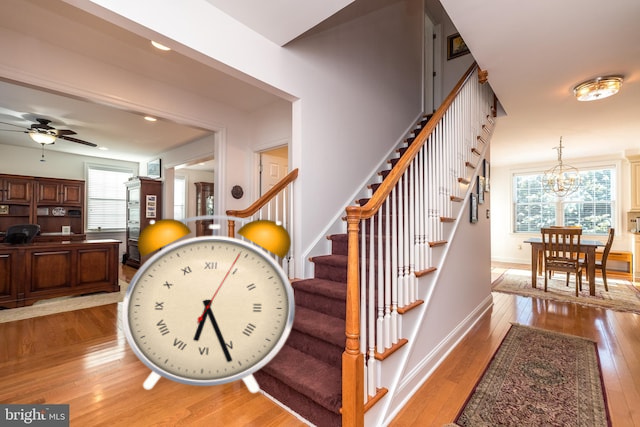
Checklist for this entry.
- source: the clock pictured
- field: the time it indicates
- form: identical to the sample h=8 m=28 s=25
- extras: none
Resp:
h=6 m=26 s=4
